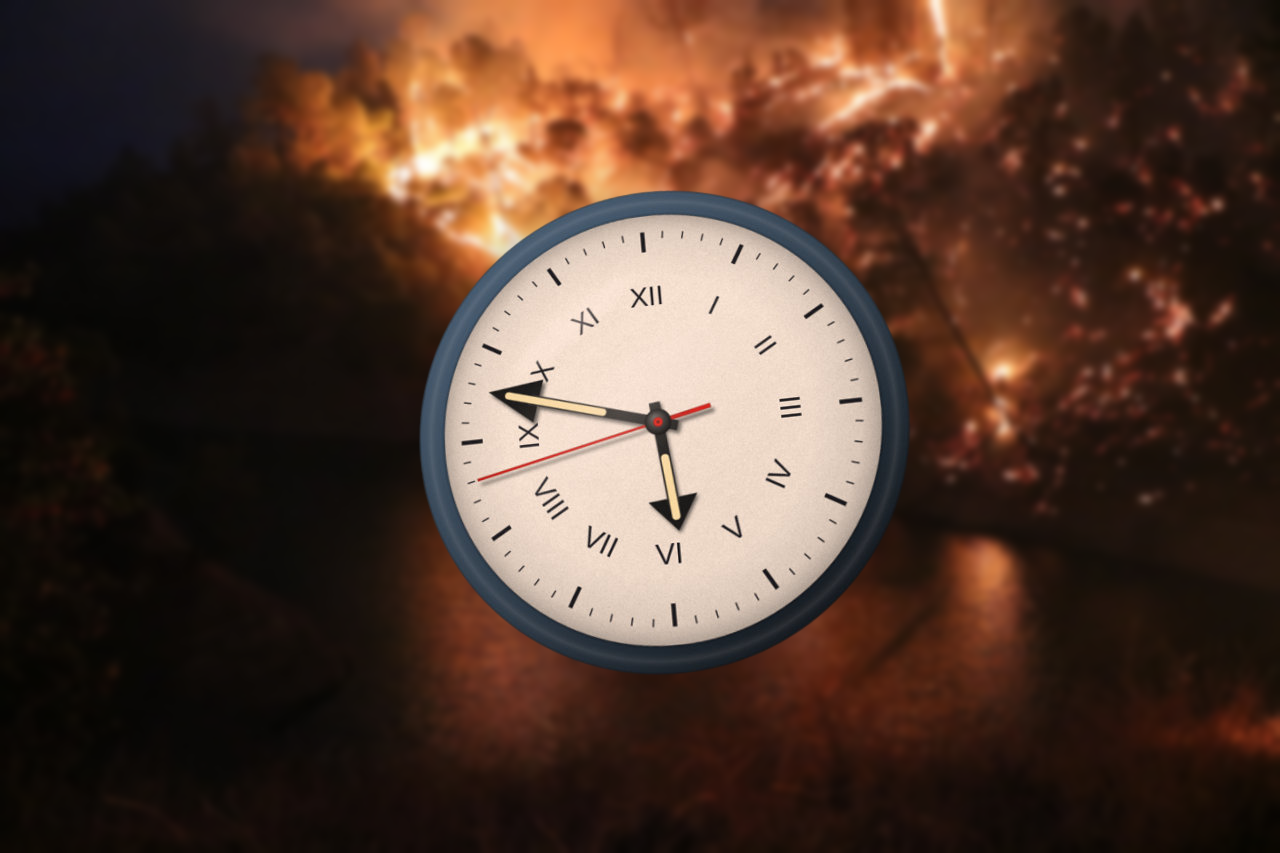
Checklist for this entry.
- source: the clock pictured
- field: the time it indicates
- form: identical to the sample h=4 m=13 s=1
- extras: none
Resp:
h=5 m=47 s=43
